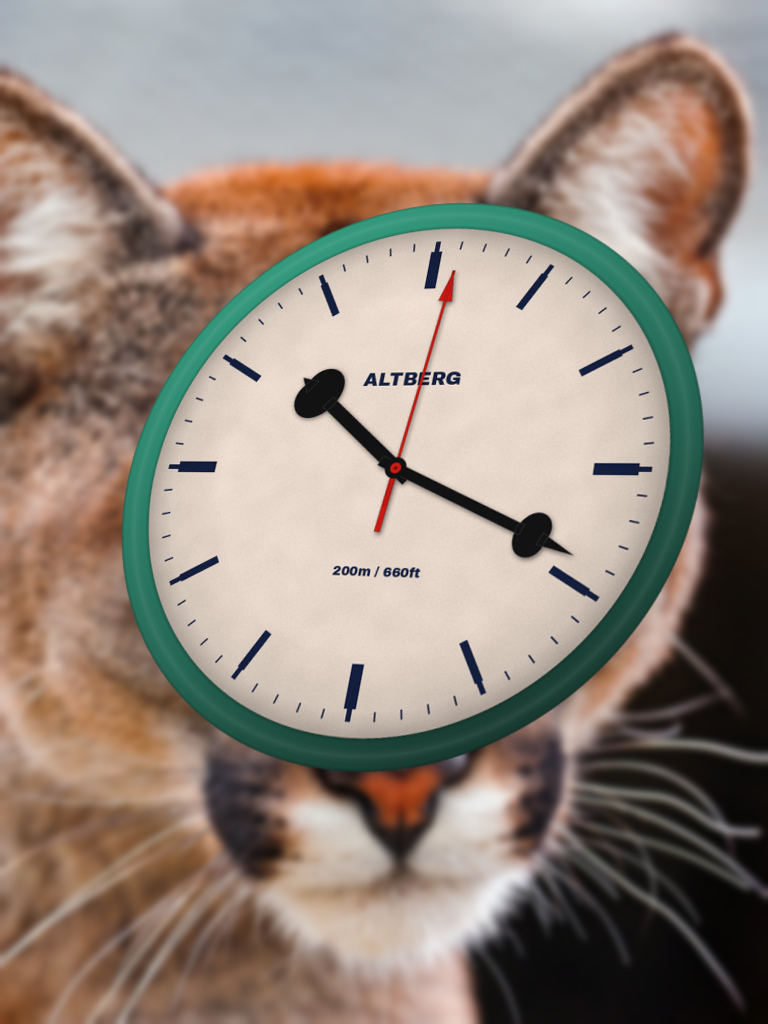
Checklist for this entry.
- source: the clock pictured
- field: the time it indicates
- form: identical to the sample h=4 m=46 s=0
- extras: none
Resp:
h=10 m=19 s=1
